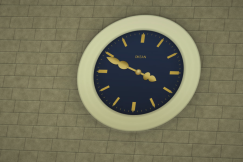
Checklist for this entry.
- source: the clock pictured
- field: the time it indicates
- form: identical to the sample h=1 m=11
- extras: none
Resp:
h=3 m=49
